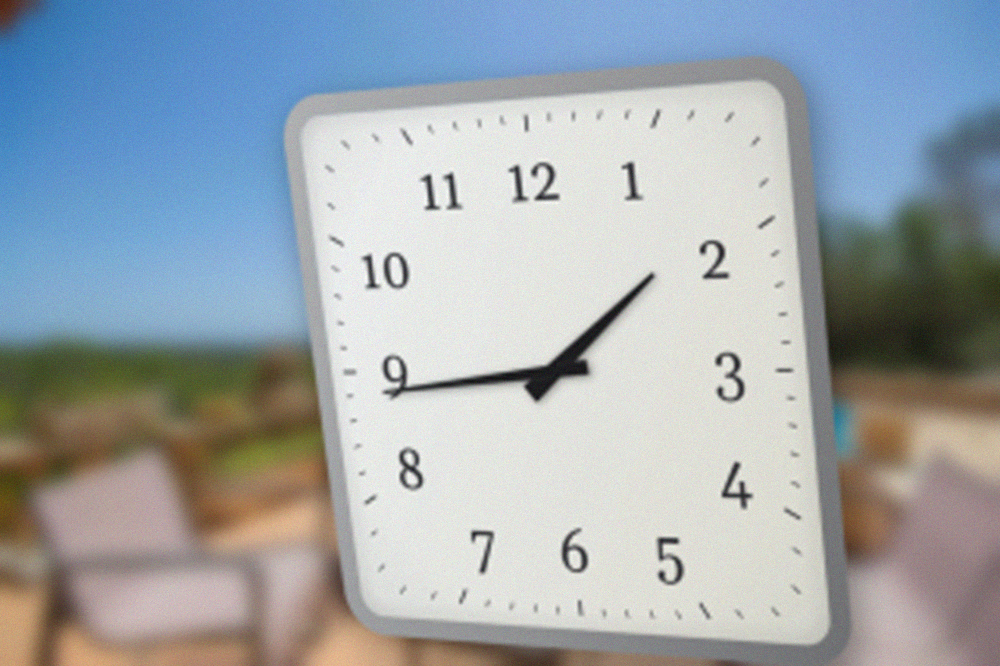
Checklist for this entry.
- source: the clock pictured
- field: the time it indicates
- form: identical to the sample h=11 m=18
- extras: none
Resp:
h=1 m=44
